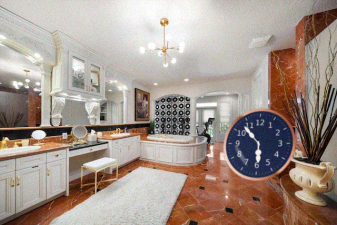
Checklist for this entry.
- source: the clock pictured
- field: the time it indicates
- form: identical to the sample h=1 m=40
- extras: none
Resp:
h=5 m=53
